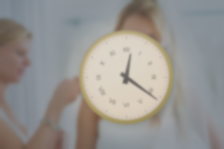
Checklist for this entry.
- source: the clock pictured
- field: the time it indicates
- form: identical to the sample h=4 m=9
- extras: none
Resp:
h=12 m=21
